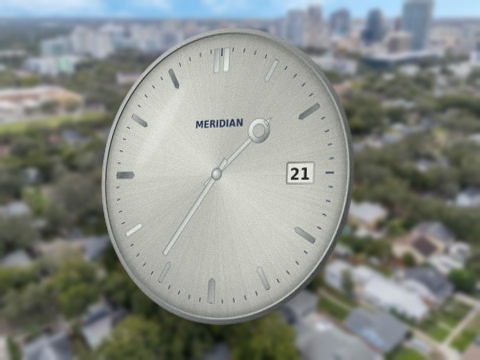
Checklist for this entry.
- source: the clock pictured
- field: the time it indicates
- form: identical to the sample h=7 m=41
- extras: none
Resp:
h=1 m=36
